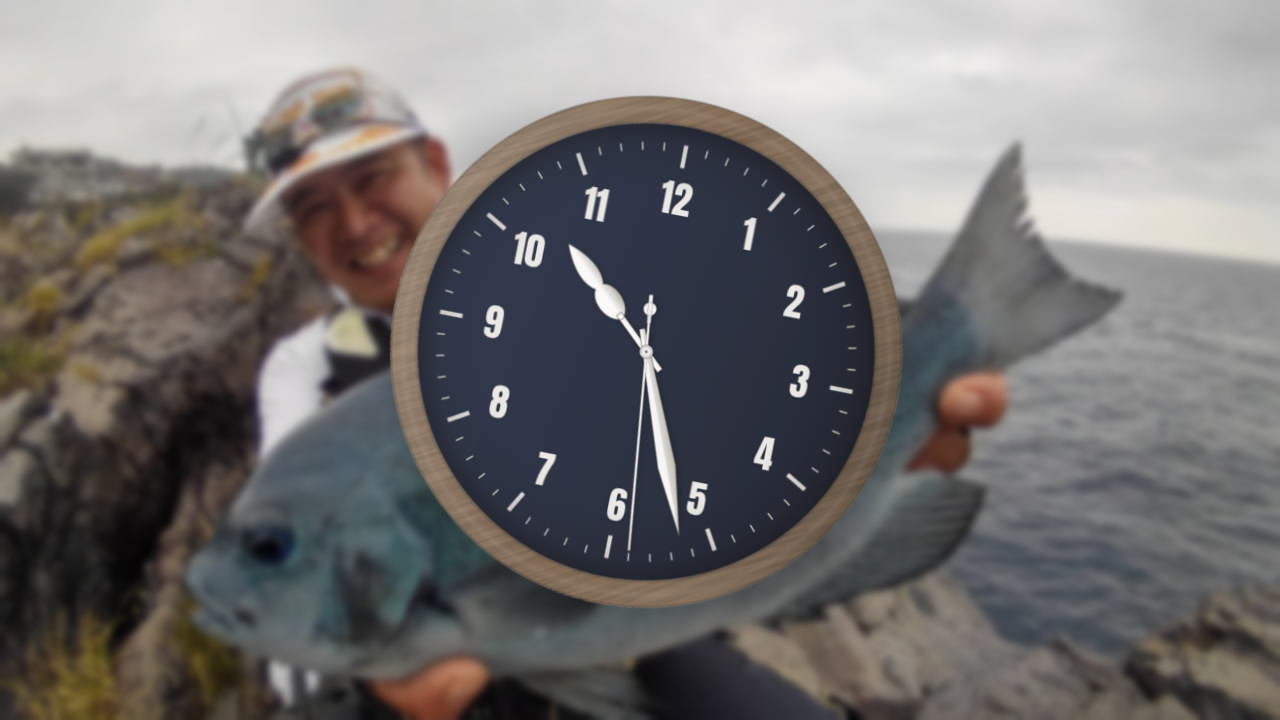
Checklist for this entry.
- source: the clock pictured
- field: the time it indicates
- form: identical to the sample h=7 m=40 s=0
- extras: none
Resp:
h=10 m=26 s=29
